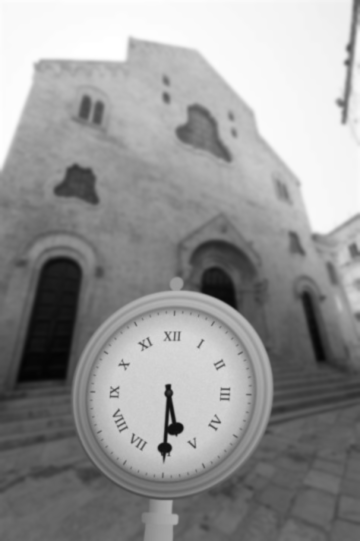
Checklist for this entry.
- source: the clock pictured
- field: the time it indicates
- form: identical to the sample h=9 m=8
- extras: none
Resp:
h=5 m=30
